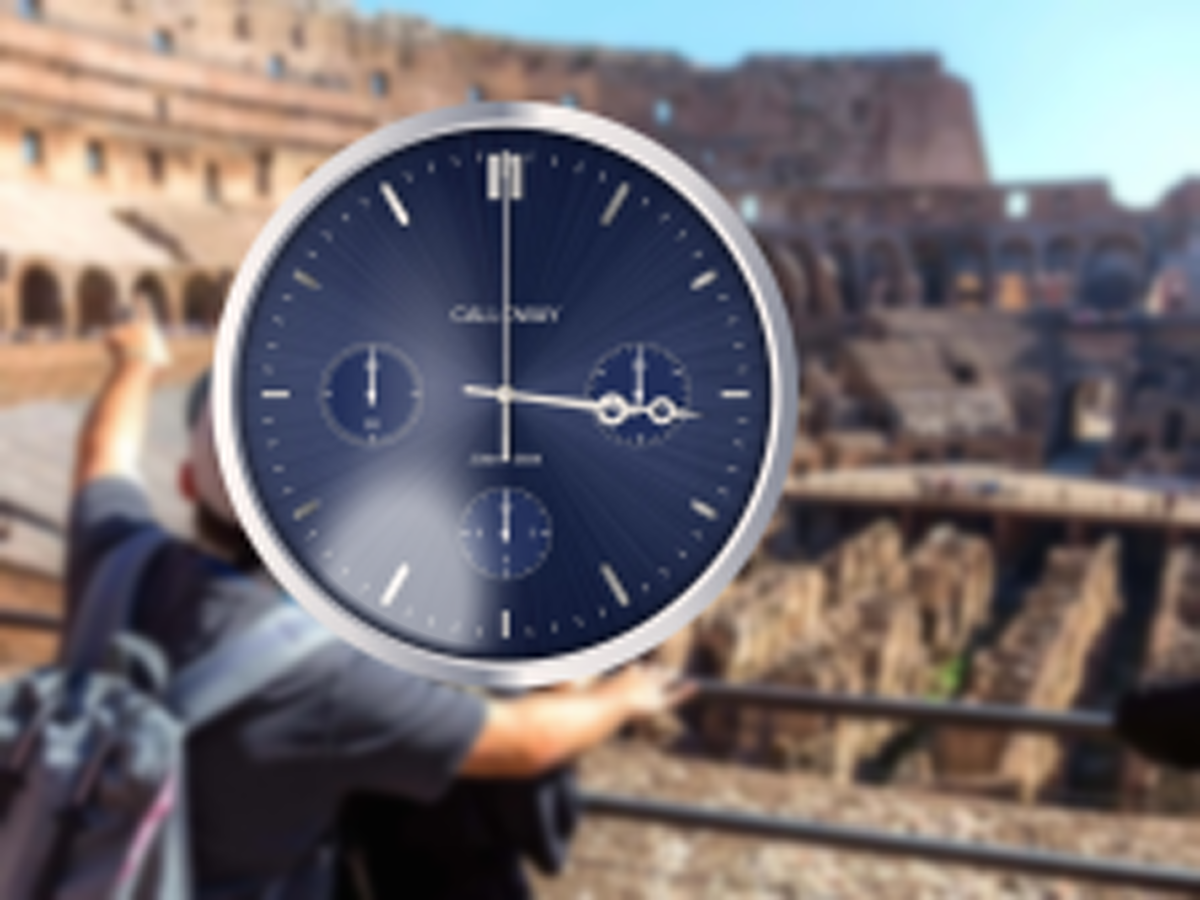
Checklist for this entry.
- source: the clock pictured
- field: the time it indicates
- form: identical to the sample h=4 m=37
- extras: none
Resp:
h=3 m=16
